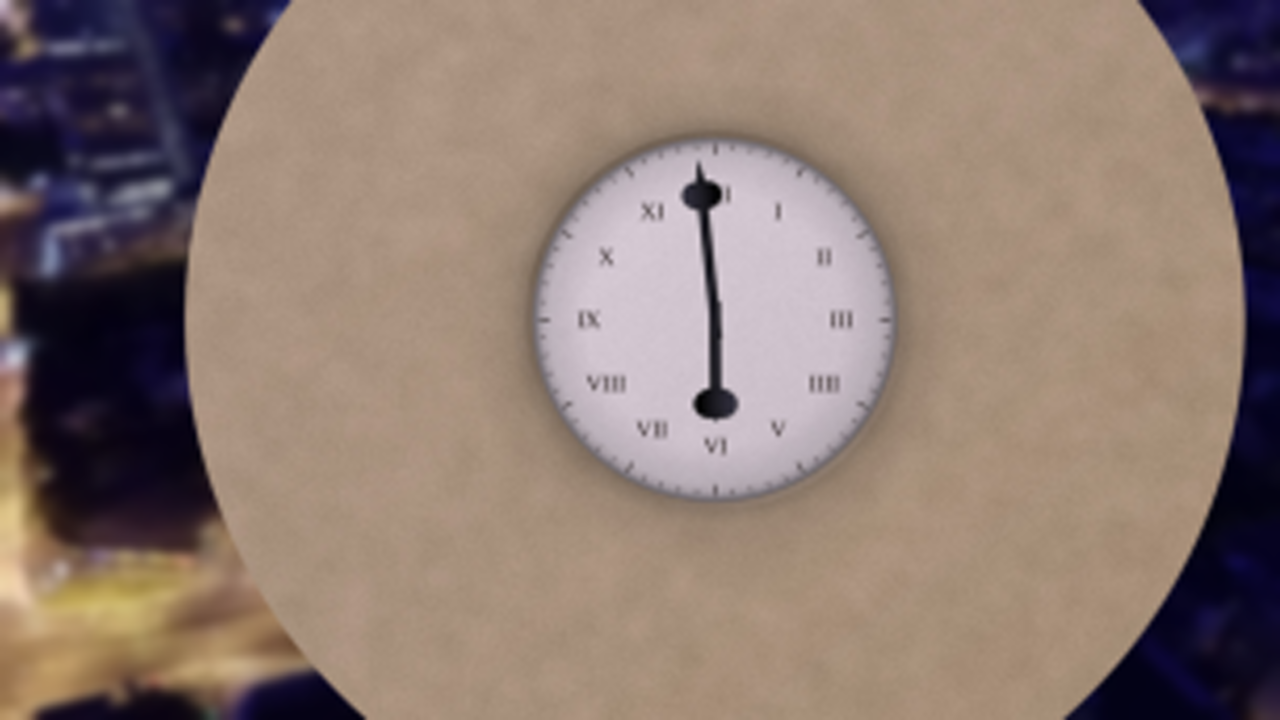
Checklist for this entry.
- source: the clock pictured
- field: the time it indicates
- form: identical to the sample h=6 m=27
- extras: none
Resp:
h=5 m=59
